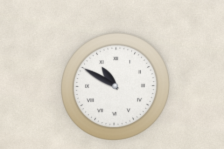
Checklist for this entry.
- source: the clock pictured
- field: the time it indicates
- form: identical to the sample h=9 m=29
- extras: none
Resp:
h=10 m=50
